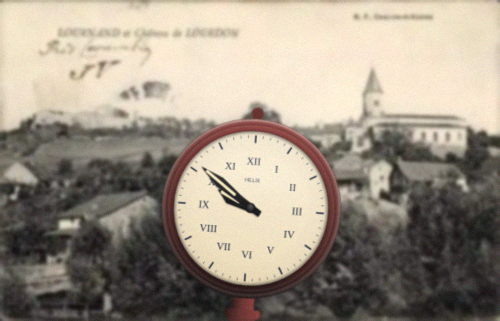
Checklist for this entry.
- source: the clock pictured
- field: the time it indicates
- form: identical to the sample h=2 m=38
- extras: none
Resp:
h=9 m=51
